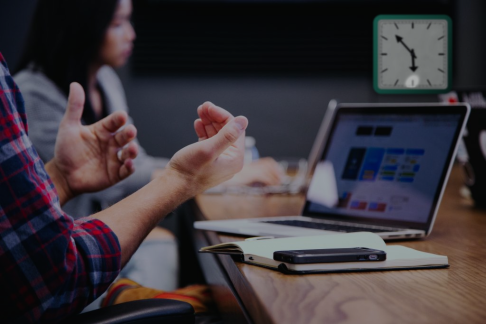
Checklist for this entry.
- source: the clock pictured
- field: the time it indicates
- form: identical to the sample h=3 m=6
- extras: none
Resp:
h=5 m=53
